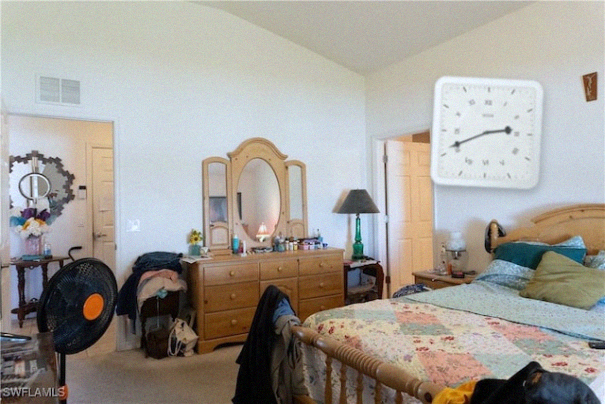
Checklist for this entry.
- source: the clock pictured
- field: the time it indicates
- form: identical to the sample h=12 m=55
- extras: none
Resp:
h=2 m=41
